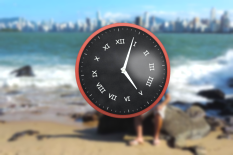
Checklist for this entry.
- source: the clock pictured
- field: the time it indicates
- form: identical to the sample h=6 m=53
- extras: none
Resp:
h=5 m=4
